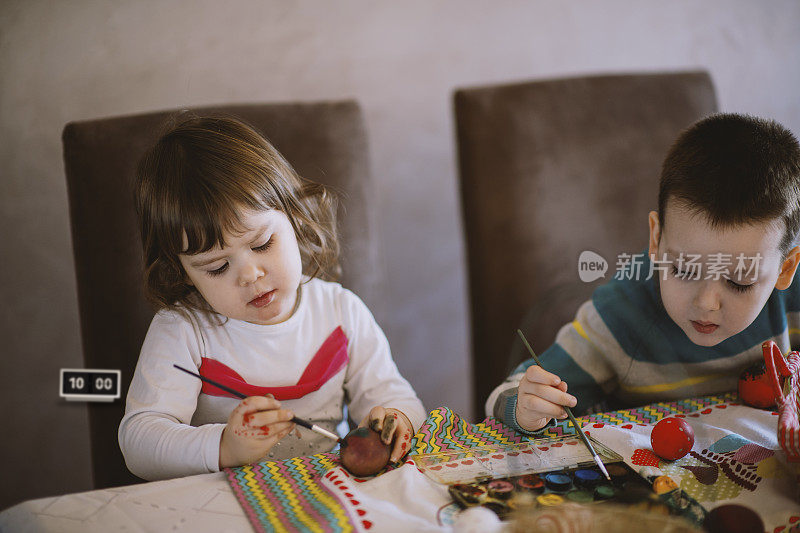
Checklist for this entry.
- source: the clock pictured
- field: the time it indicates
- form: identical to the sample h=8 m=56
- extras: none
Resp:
h=10 m=0
